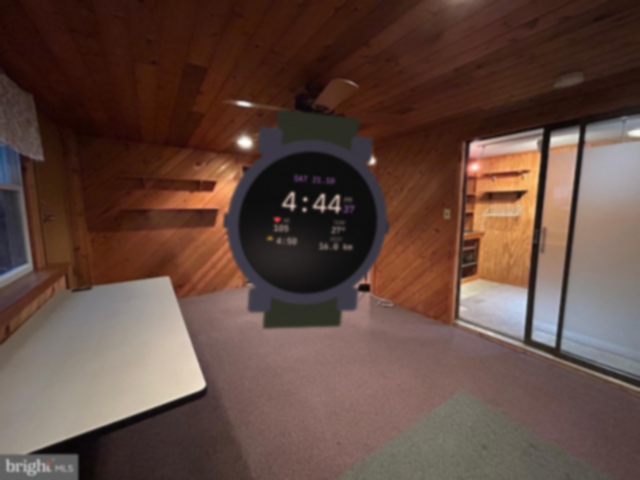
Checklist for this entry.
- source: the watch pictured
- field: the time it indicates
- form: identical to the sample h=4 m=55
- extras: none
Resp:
h=4 m=44
